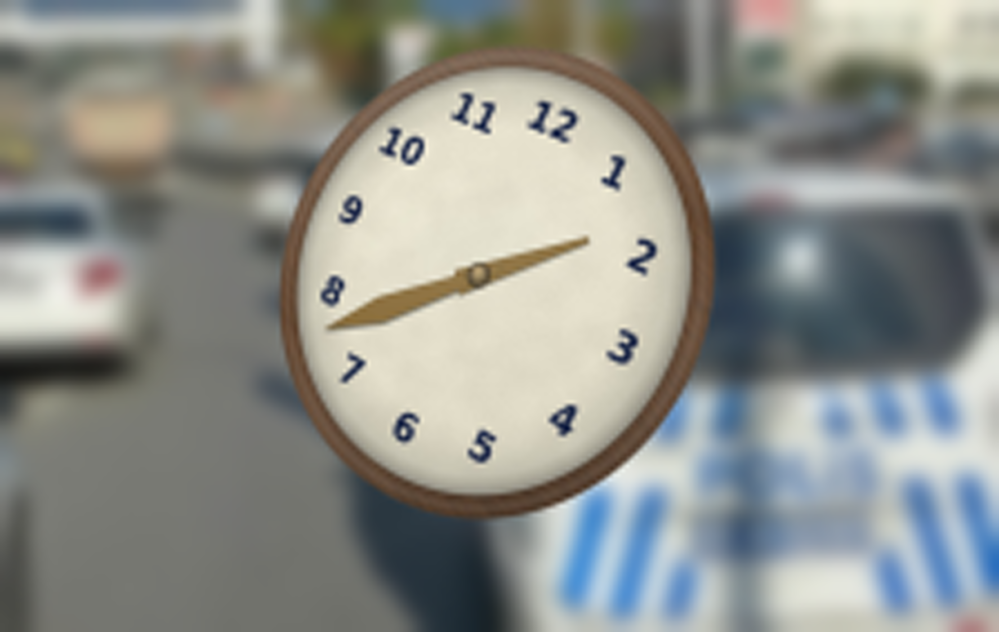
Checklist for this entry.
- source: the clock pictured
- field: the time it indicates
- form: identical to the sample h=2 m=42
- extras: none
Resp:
h=1 m=38
